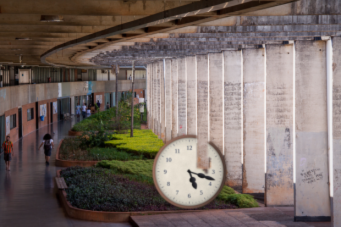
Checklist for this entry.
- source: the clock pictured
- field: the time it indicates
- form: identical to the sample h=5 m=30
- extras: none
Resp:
h=5 m=18
